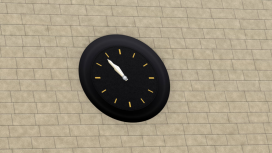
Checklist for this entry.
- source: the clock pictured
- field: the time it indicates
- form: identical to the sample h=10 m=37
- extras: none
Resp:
h=10 m=54
